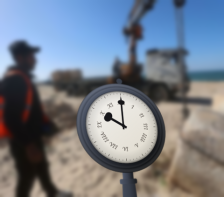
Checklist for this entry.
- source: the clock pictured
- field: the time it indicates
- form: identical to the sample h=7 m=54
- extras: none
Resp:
h=10 m=0
